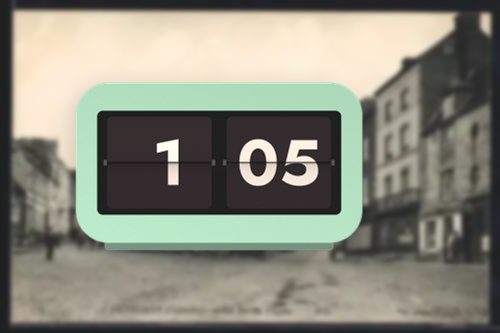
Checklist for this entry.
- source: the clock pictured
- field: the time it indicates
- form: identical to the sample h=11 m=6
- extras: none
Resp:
h=1 m=5
